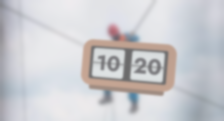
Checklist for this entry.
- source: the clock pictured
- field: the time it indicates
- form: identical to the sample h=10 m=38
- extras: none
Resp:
h=10 m=20
